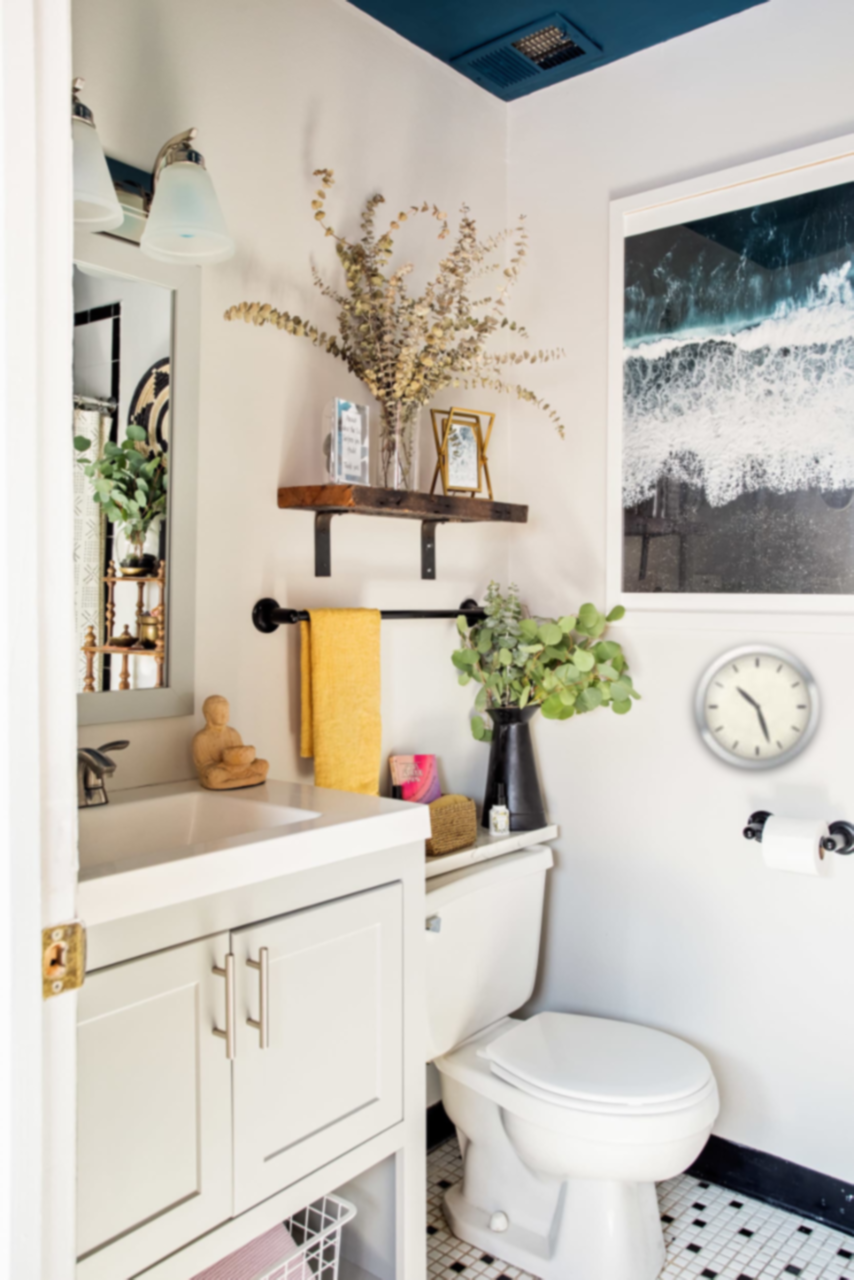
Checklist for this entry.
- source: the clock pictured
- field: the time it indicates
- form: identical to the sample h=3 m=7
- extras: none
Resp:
h=10 m=27
